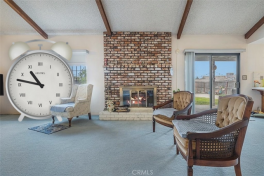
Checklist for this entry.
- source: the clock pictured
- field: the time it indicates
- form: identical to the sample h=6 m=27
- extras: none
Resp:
h=10 m=47
